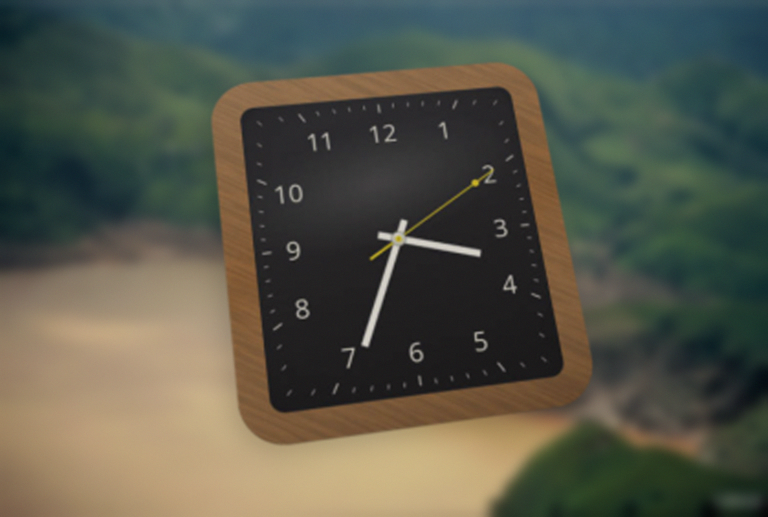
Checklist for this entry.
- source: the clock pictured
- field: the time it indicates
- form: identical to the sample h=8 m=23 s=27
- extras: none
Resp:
h=3 m=34 s=10
